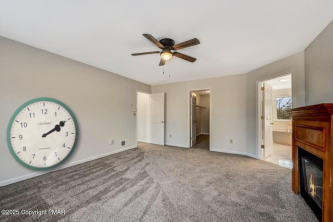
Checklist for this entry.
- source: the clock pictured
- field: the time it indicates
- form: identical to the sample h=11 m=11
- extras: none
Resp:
h=2 m=10
